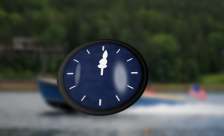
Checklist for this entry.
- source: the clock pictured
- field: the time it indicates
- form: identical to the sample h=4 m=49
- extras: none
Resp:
h=12 m=1
